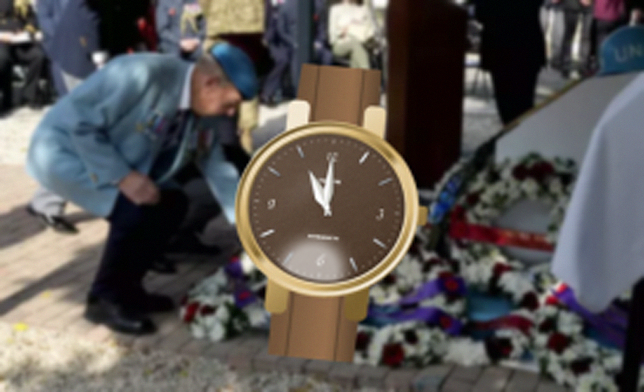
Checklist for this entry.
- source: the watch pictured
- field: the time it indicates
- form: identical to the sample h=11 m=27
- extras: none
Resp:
h=11 m=0
